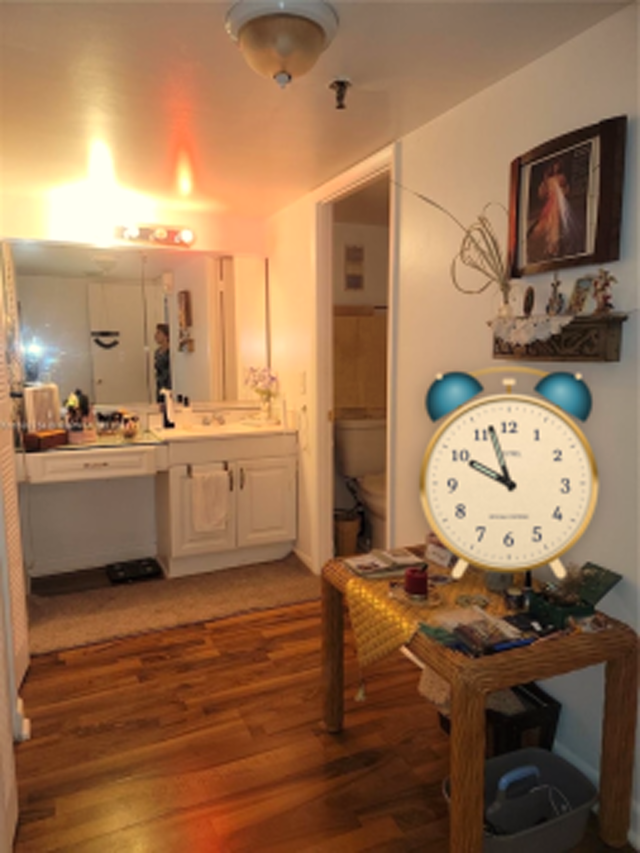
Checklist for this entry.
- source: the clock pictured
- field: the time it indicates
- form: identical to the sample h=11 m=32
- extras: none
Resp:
h=9 m=57
